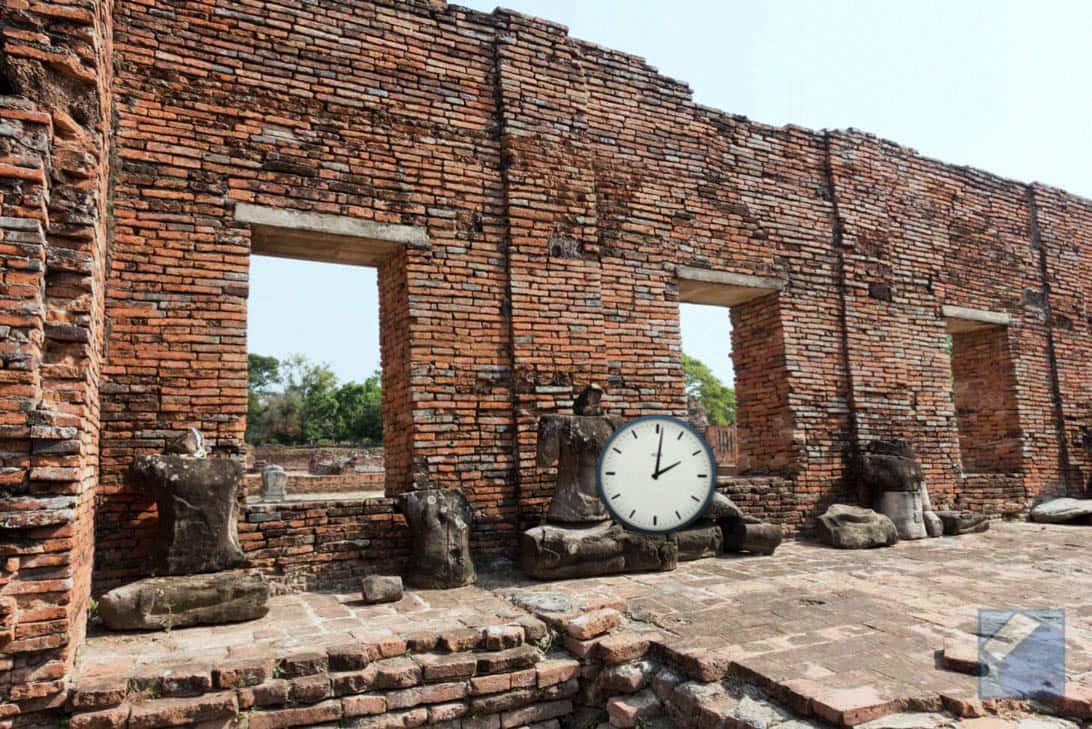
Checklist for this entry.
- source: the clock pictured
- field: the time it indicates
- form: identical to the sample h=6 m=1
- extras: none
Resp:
h=2 m=1
